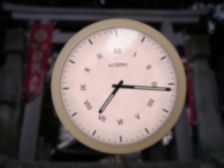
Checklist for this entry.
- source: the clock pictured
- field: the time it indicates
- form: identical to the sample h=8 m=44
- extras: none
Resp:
h=7 m=16
